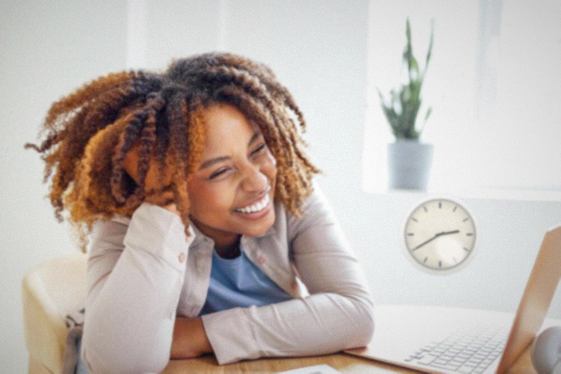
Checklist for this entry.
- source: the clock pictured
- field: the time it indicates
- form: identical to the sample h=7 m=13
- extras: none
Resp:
h=2 m=40
